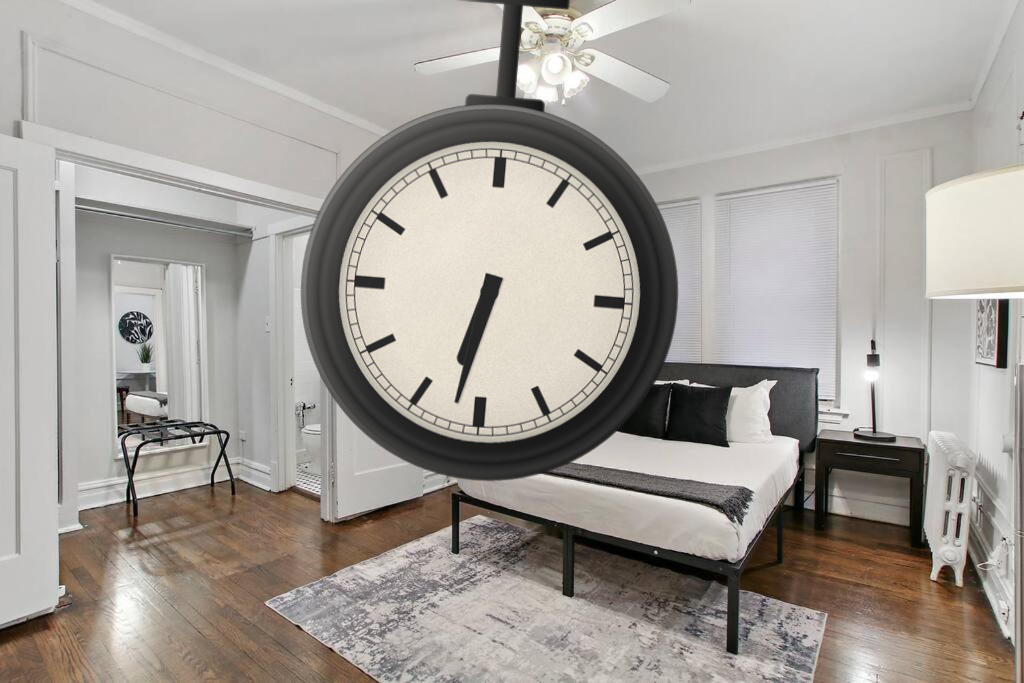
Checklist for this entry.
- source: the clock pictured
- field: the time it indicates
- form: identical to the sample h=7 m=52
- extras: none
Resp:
h=6 m=32
